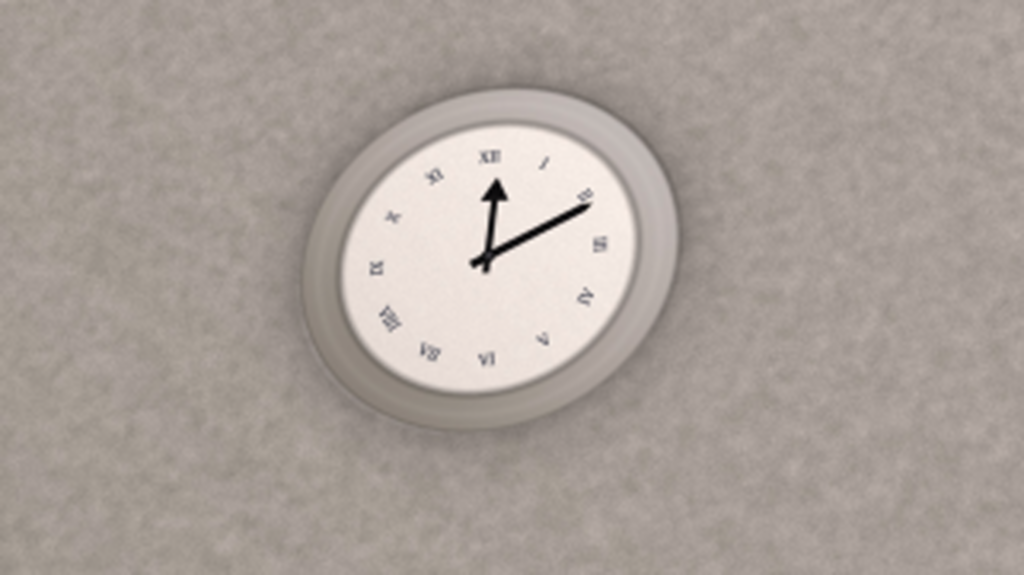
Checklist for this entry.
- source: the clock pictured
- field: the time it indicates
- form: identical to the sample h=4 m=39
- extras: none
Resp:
h=12 m=11
